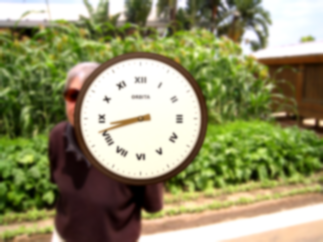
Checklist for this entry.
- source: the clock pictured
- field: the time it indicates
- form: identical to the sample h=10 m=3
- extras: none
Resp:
h=8 m=42
